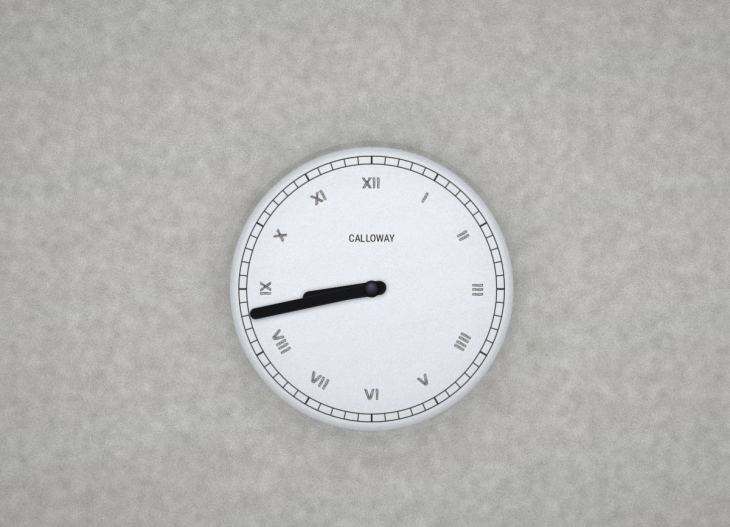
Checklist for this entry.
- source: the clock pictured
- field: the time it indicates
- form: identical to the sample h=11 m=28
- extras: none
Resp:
h=8 m=43
